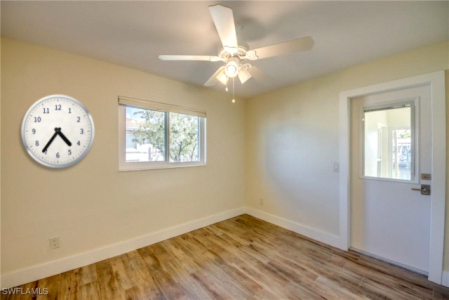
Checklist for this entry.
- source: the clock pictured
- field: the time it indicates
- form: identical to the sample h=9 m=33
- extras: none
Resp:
h=4 m=36
